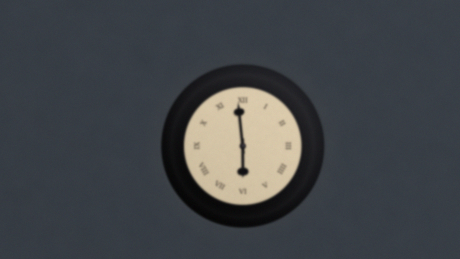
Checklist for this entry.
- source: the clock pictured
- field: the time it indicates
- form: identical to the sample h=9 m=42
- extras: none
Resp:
h=5 m=59
